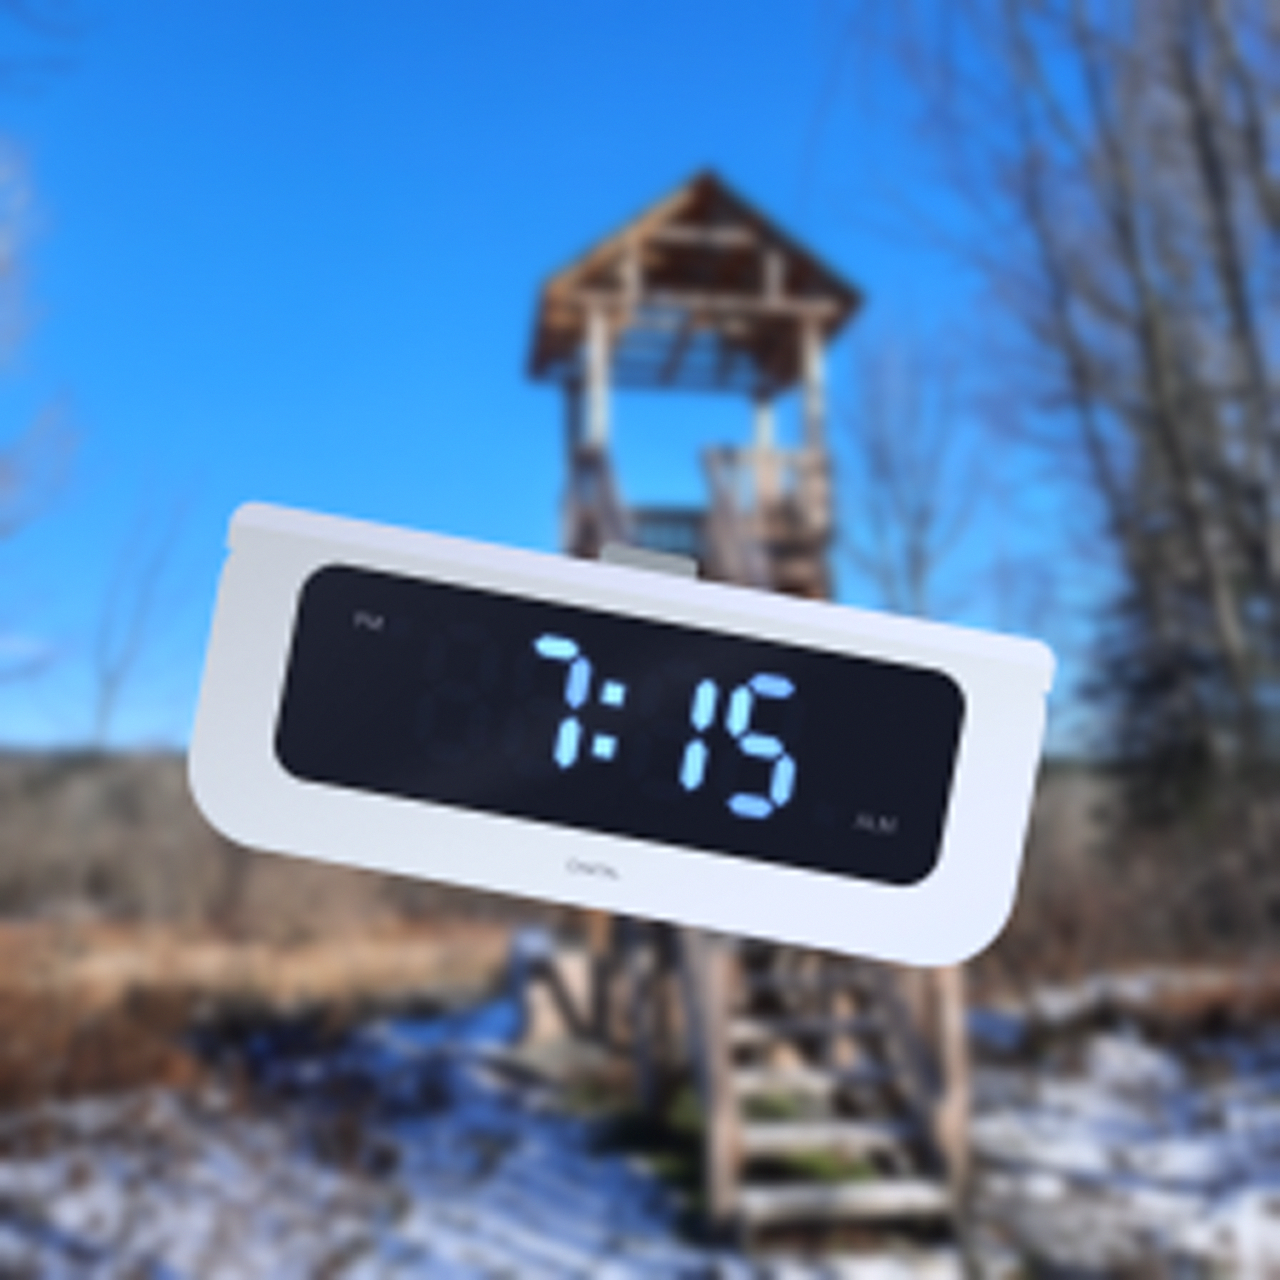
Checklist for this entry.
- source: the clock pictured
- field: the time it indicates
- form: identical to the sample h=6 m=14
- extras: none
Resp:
h=7 m=15
